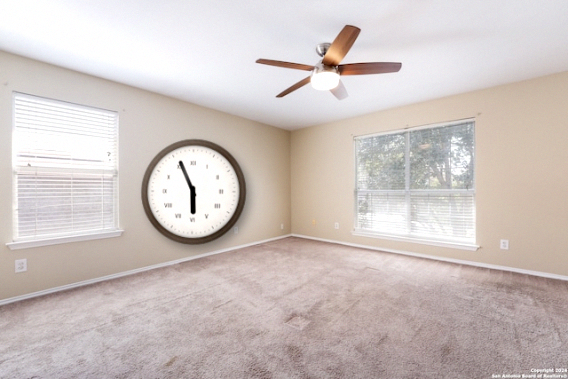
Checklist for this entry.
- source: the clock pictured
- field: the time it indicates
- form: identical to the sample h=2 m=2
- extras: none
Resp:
h=5 m=56
